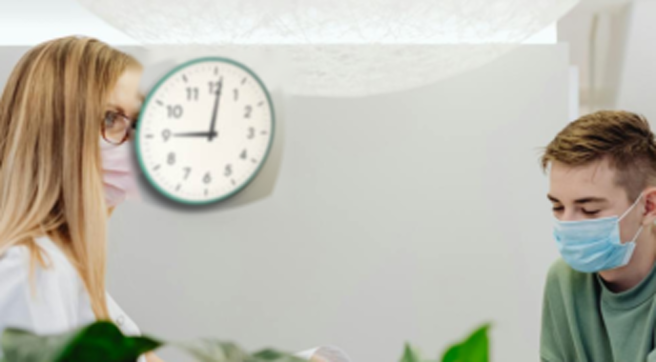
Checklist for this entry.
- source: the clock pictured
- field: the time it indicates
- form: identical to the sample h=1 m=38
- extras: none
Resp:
h=9 m=1
